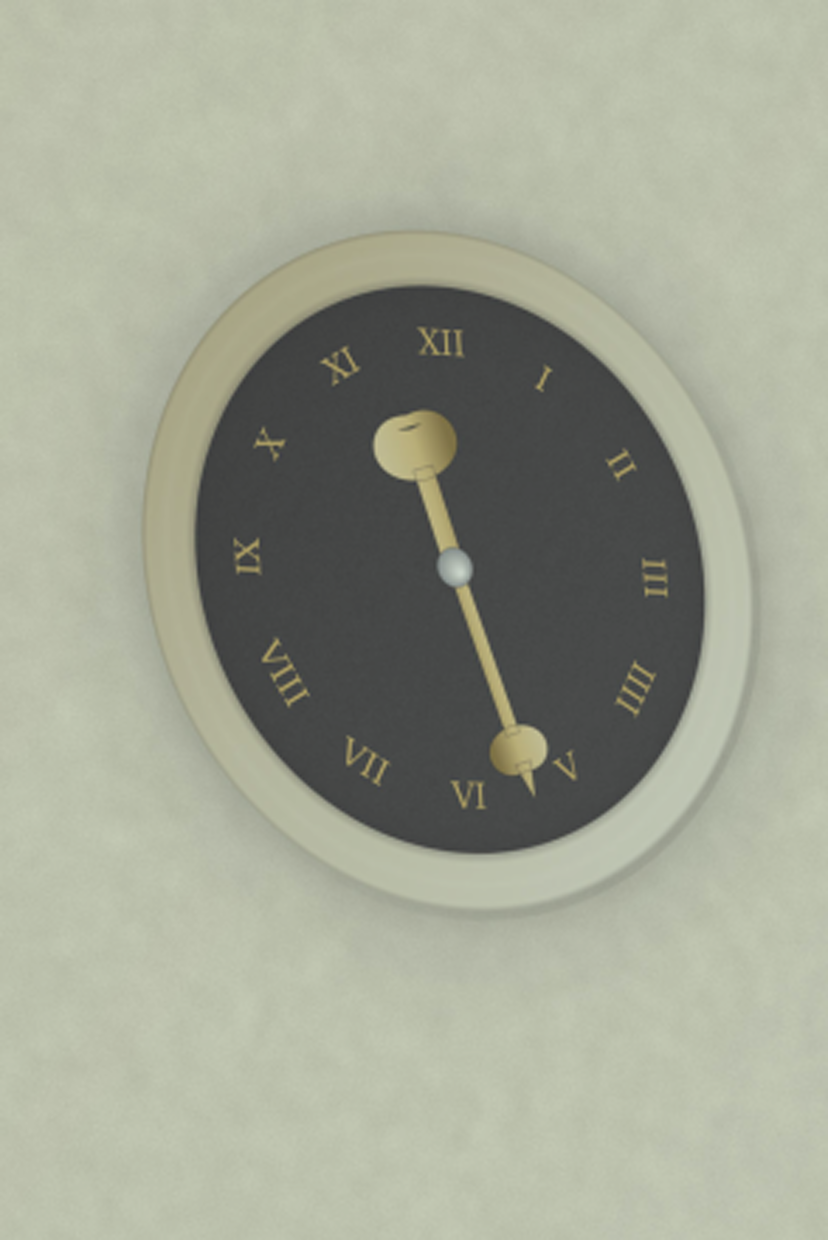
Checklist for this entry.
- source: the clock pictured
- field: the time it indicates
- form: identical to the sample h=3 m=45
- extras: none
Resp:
h=11 m=27
